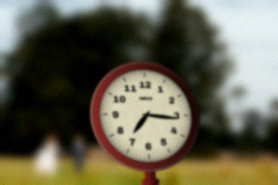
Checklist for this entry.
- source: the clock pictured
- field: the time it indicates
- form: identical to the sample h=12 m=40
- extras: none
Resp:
h=7 m=16
